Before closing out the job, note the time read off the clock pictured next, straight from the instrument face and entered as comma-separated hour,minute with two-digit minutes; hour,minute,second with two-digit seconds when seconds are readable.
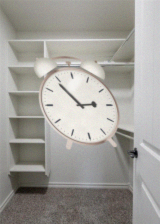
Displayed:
2,54
